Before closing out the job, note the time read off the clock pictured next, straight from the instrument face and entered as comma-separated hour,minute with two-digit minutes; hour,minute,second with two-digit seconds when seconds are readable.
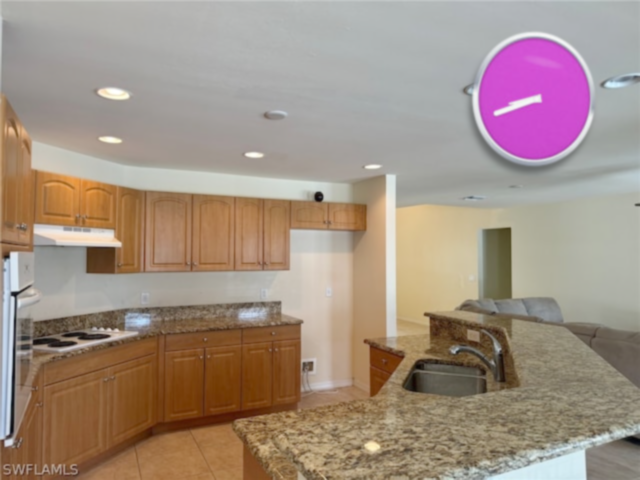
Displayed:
8,42
